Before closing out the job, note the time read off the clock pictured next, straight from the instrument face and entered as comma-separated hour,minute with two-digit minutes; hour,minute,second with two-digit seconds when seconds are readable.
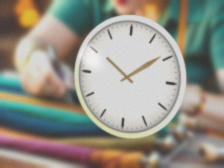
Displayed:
10,09
